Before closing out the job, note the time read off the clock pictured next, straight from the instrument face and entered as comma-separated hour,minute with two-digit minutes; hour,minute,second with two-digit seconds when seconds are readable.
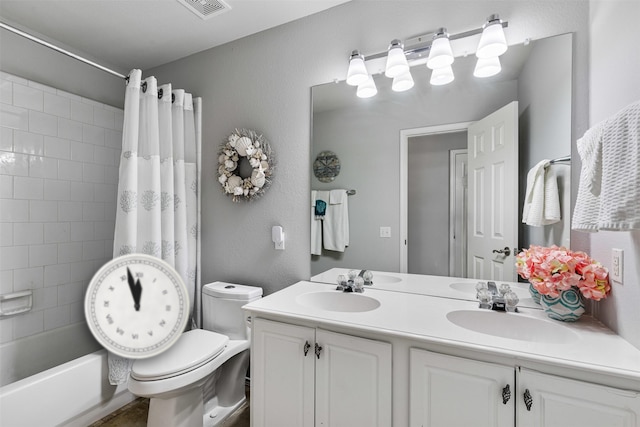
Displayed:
11,57
